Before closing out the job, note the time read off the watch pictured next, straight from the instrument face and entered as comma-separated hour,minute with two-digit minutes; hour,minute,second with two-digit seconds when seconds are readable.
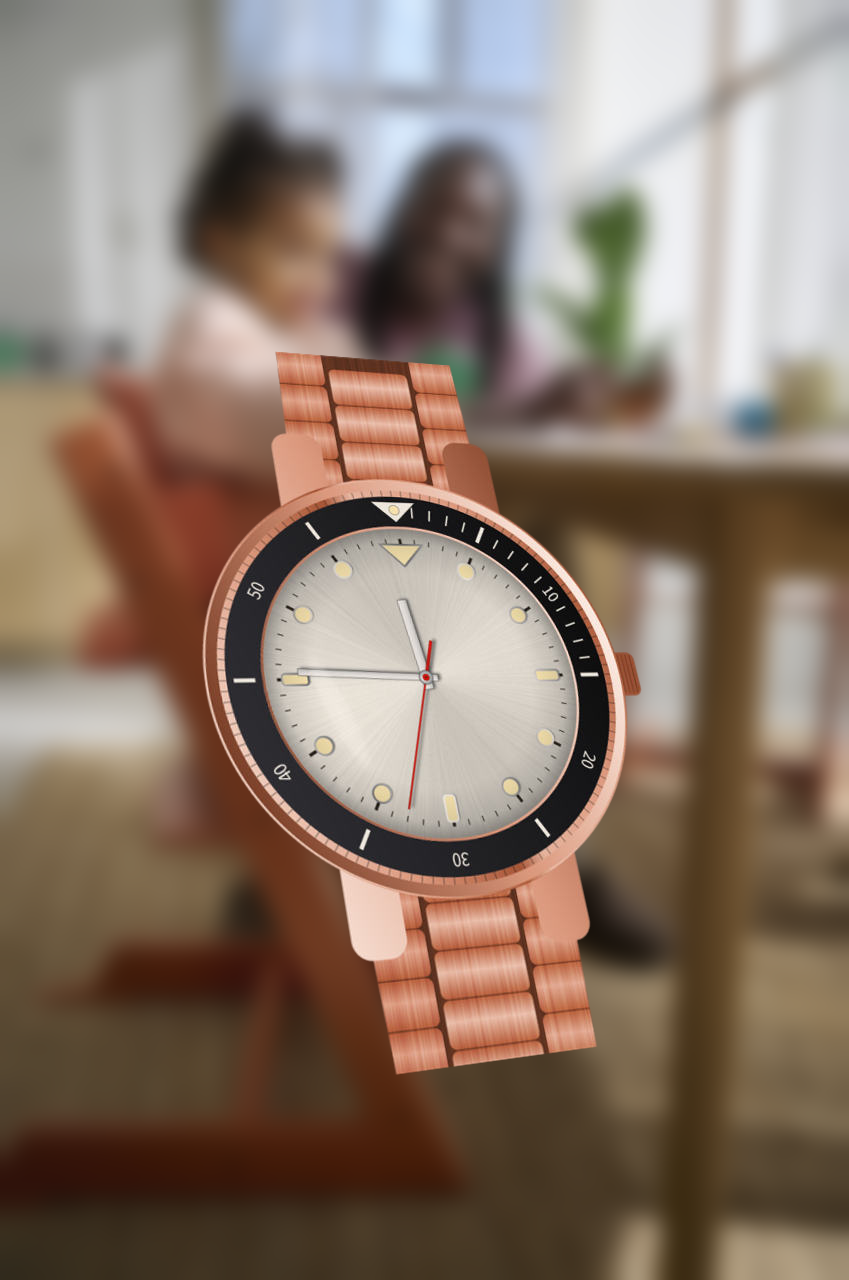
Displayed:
11,45,33
